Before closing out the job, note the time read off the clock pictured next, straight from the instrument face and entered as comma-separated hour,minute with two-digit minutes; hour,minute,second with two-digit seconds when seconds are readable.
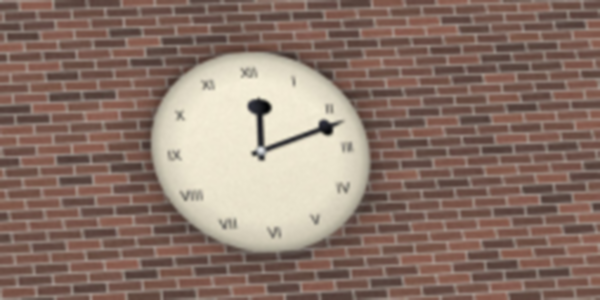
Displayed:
12,12
